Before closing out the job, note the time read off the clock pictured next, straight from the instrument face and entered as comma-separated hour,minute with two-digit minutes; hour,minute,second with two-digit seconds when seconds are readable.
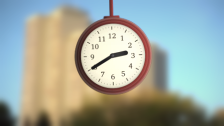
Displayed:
2,40
